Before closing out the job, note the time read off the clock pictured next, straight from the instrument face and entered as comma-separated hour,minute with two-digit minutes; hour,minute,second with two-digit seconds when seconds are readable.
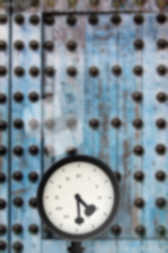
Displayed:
4,29
